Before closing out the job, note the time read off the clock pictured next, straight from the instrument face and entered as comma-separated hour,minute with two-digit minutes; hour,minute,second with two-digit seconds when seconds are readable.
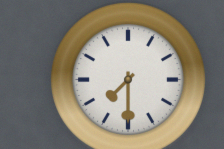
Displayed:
7,30
